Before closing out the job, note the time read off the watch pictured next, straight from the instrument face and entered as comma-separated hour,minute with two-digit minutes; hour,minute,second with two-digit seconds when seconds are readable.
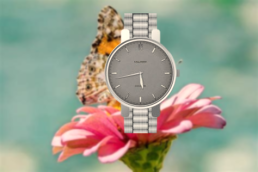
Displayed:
5,43
